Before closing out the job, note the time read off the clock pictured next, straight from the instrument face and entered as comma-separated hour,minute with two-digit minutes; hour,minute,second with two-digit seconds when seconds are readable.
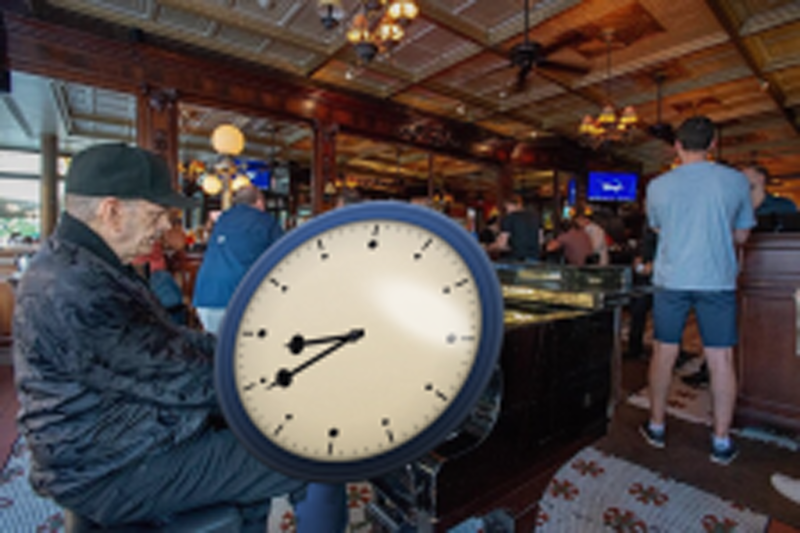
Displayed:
8,39
